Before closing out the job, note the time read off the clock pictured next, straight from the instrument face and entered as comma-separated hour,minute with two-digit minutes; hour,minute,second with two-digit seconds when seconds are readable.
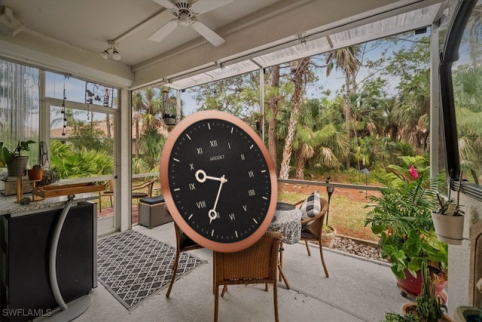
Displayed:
9,36
